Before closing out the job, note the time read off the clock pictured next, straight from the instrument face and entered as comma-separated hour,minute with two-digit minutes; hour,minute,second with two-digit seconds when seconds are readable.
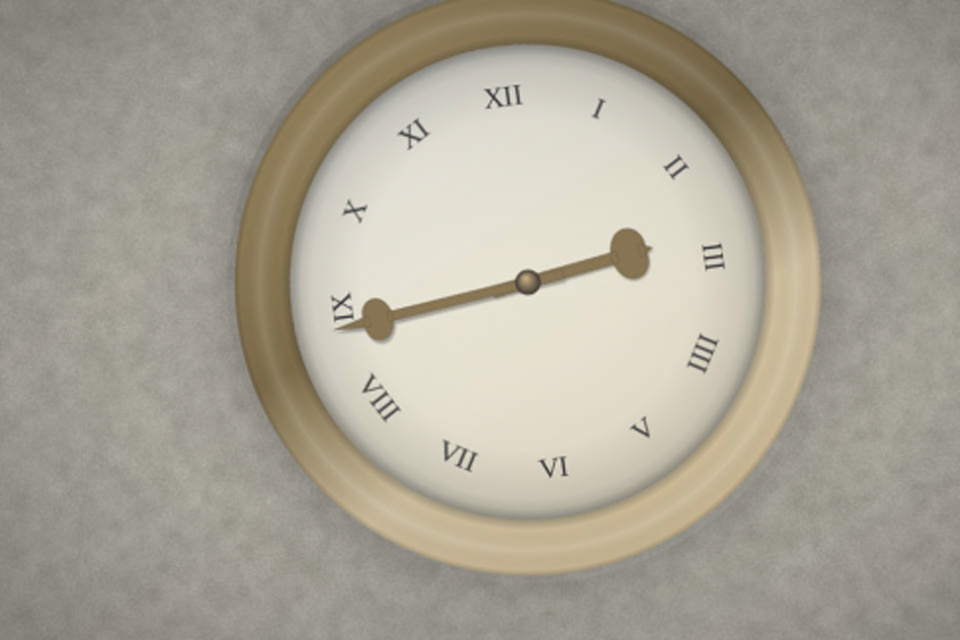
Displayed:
2,44
